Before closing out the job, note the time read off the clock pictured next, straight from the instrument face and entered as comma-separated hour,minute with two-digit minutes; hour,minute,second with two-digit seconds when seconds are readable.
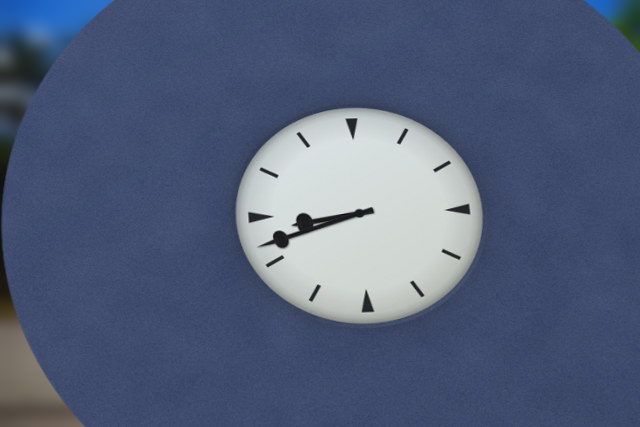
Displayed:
8,42
